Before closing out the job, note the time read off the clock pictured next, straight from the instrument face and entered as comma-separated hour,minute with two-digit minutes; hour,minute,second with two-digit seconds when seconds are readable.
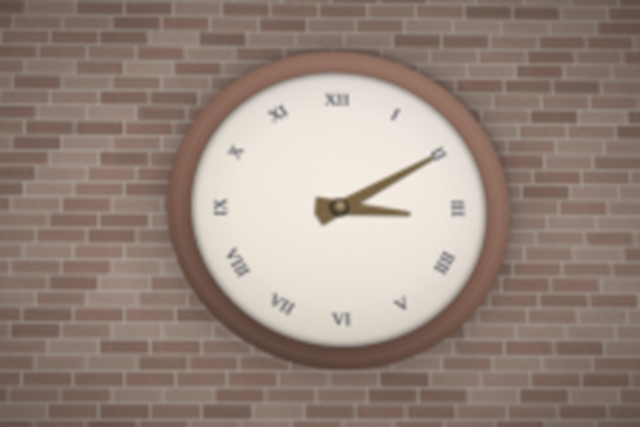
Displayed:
3,10
